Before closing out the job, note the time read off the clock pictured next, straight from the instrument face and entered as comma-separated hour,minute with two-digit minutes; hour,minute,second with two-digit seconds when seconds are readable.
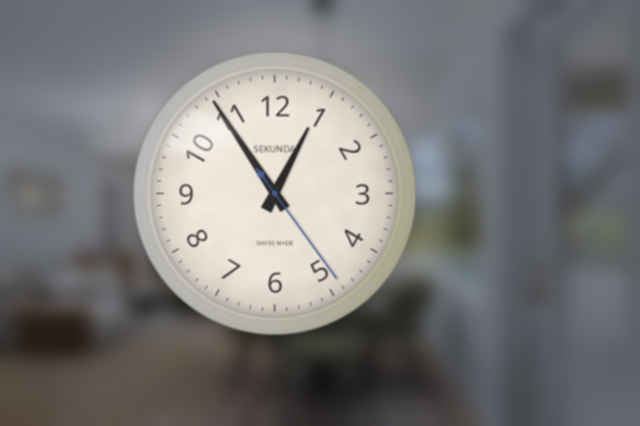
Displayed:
12,54,24
